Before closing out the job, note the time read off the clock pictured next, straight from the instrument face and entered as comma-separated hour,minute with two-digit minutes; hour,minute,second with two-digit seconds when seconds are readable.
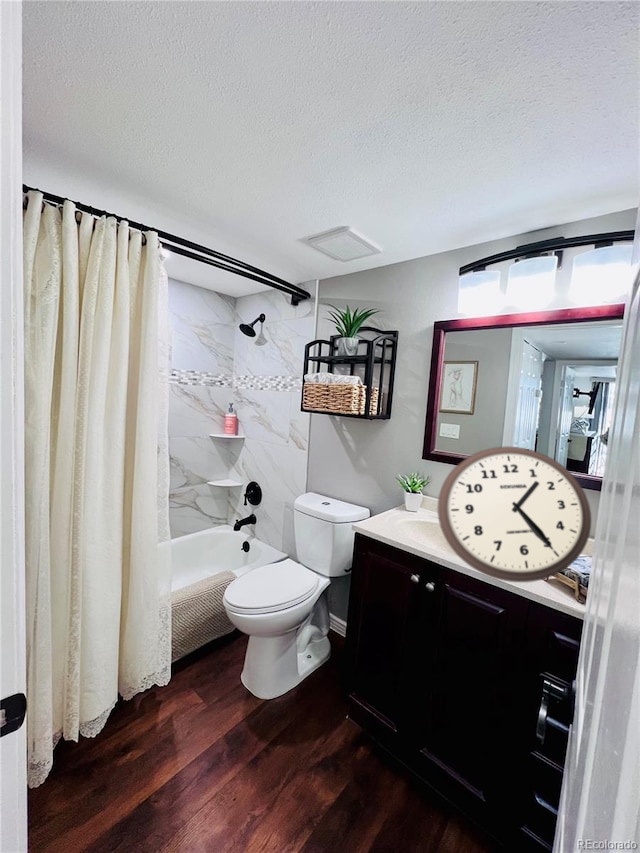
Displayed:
1,25
